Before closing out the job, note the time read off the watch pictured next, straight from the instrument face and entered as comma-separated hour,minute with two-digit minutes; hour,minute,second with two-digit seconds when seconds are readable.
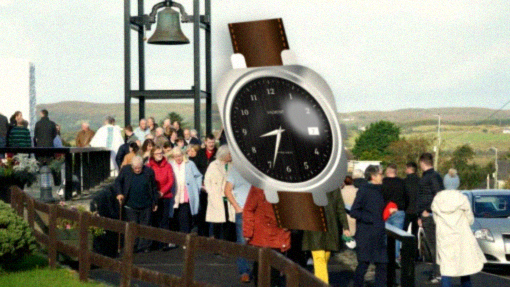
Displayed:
8,34
